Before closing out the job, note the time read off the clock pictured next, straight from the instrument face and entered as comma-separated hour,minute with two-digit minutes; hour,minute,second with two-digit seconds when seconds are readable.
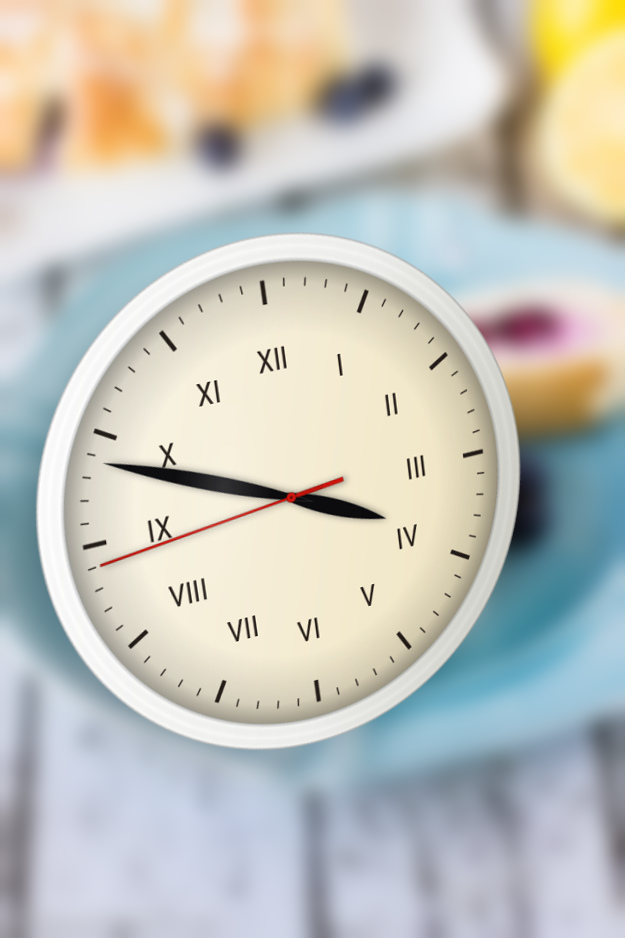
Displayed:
3,48,44
